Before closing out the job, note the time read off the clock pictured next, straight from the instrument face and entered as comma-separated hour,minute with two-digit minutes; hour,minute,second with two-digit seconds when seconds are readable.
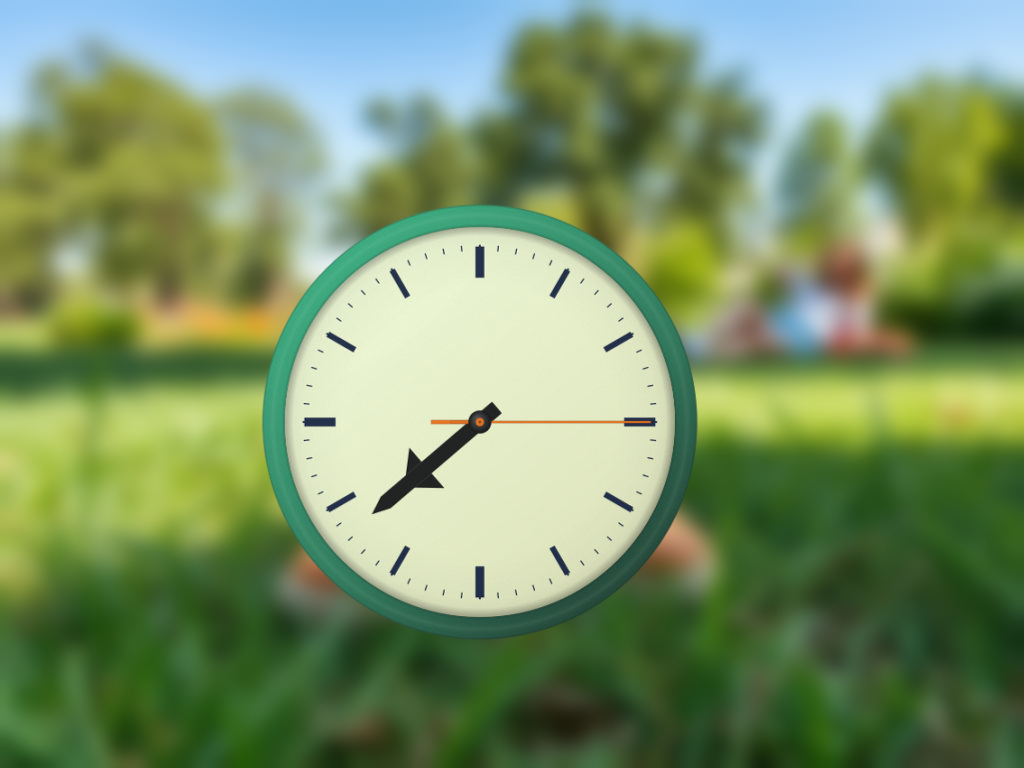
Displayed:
7,38,15
